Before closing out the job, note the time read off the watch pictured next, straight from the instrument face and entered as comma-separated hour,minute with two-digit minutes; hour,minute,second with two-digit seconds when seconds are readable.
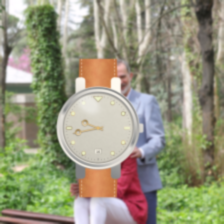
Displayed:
9,43
